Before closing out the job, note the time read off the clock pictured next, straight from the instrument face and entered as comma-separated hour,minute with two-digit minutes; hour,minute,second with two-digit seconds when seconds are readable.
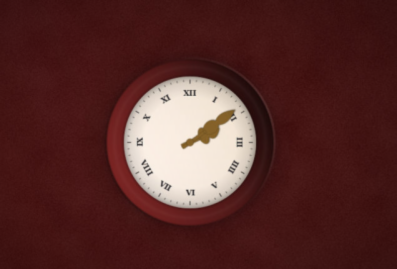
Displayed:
2,09
